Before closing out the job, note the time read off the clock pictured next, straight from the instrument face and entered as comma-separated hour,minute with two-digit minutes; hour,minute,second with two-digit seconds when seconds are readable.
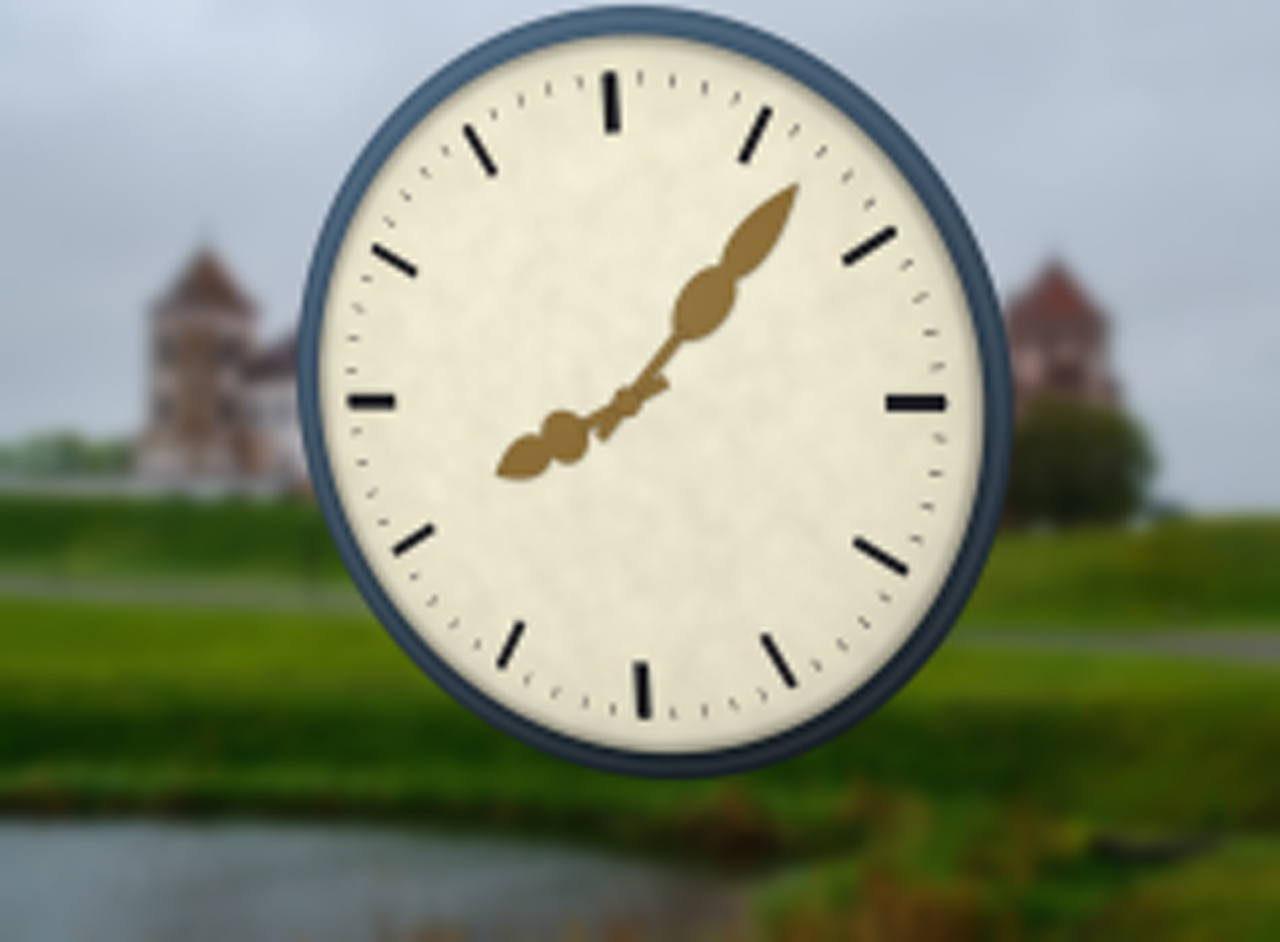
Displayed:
8,07
